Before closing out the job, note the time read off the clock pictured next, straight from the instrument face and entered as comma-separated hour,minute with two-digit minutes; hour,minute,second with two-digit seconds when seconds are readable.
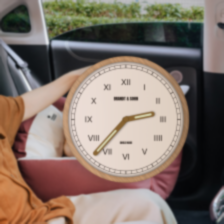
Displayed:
2,37
